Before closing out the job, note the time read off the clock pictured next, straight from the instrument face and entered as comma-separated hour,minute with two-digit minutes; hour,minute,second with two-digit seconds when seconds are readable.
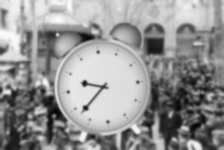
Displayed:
9,38
